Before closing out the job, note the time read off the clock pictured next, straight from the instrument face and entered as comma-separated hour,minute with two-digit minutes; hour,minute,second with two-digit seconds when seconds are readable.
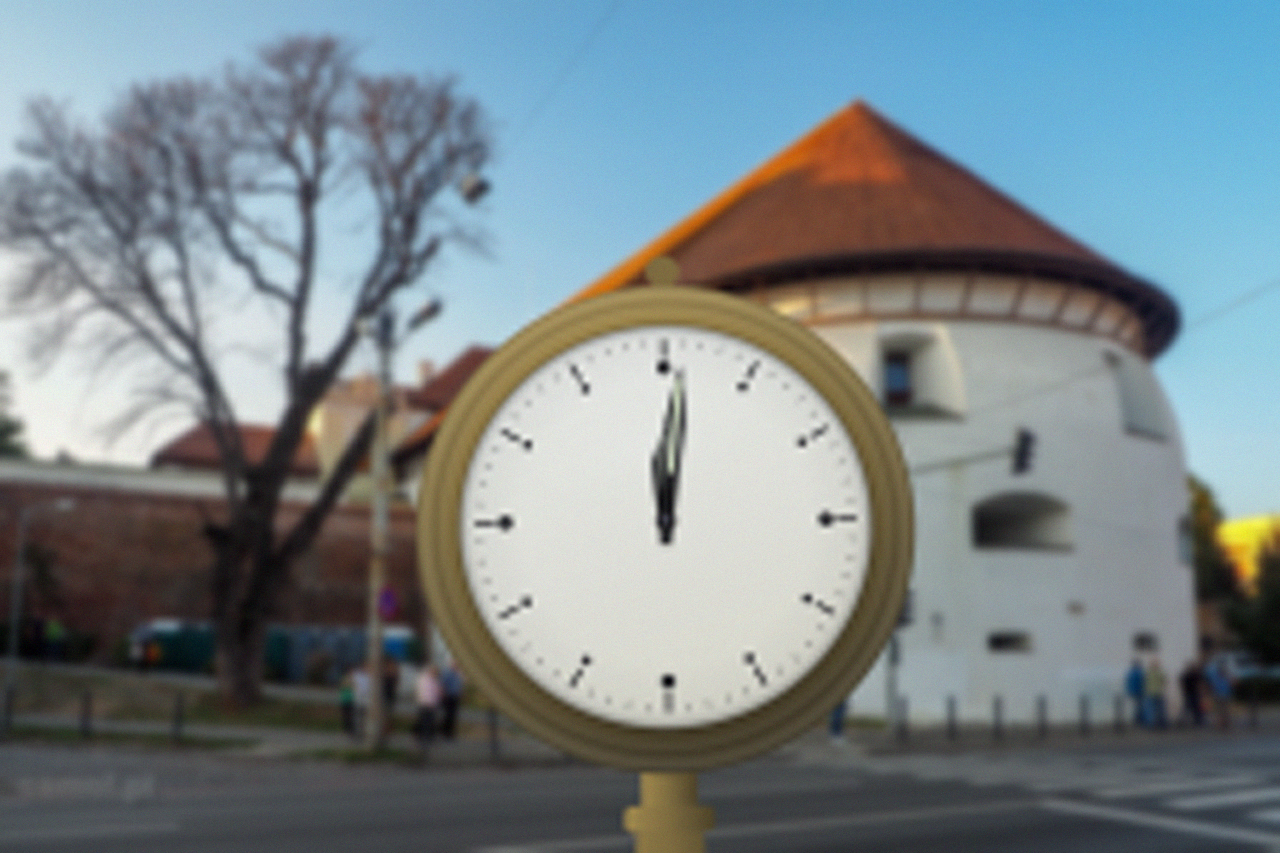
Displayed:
12,01
